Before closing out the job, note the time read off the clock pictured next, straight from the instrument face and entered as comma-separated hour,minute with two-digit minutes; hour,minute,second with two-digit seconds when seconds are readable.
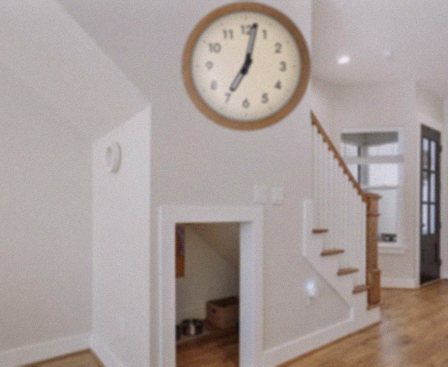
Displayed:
7,02
